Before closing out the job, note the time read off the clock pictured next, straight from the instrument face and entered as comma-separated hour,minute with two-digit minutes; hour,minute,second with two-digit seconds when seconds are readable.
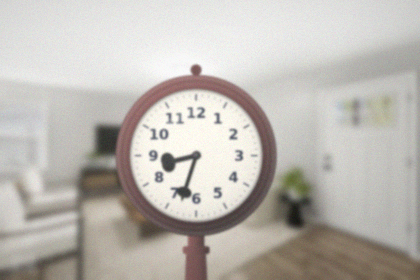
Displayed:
8,33
